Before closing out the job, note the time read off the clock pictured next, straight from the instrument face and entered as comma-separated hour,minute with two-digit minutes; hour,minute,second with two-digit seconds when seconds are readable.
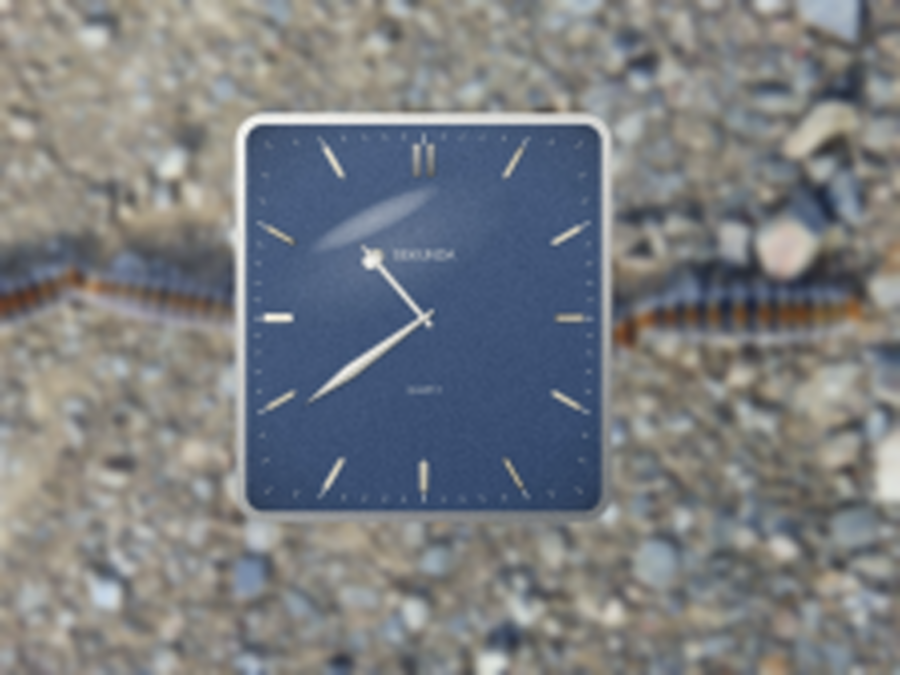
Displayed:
10,39
